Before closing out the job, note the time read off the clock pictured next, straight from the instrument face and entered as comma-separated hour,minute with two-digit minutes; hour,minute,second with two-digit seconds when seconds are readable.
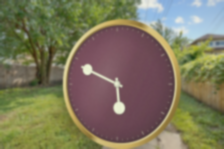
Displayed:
5,49
